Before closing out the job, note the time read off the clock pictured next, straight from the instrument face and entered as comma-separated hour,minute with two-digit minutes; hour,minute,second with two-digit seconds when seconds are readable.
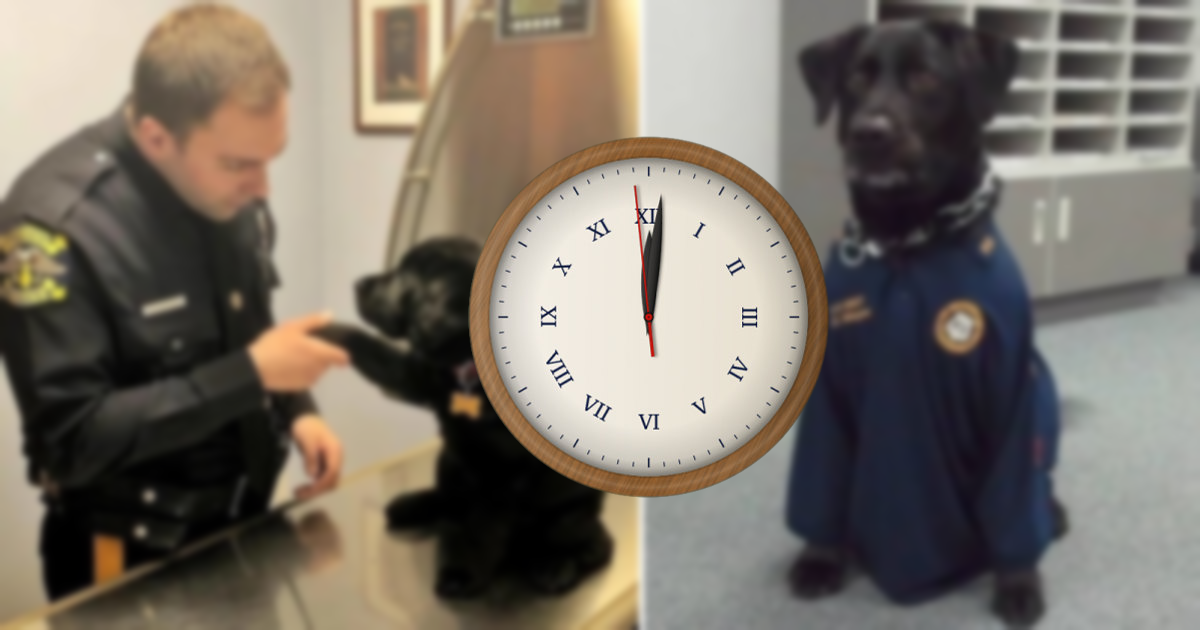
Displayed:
12,00,59
